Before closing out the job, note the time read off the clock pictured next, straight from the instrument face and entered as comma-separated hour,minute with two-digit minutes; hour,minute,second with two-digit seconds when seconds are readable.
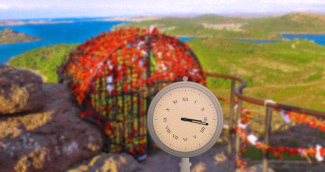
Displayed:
3,17
